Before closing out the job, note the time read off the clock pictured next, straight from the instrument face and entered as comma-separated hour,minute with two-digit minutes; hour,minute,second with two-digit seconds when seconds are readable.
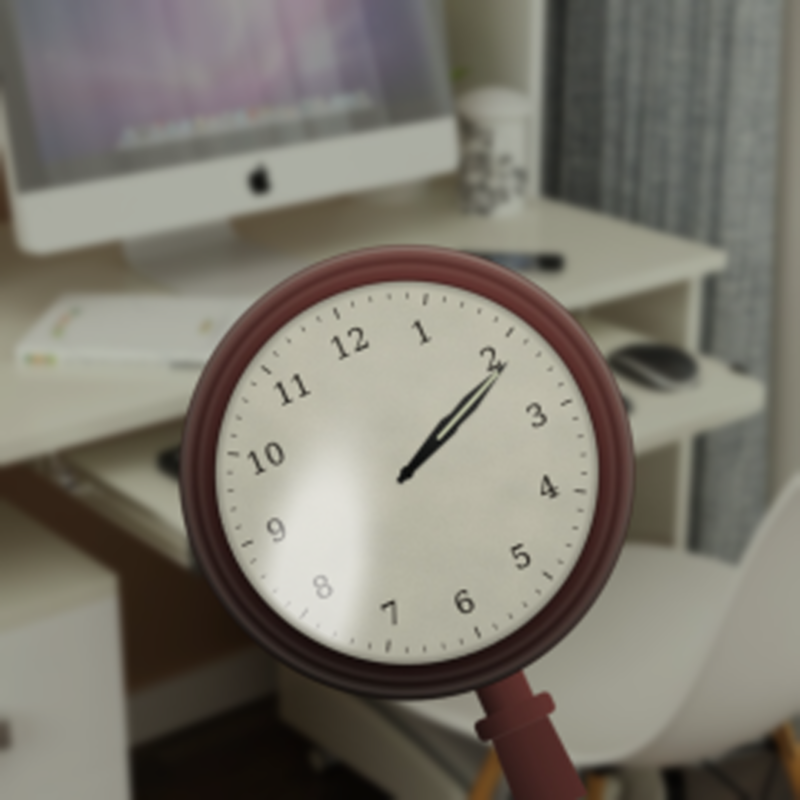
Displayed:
2,11
